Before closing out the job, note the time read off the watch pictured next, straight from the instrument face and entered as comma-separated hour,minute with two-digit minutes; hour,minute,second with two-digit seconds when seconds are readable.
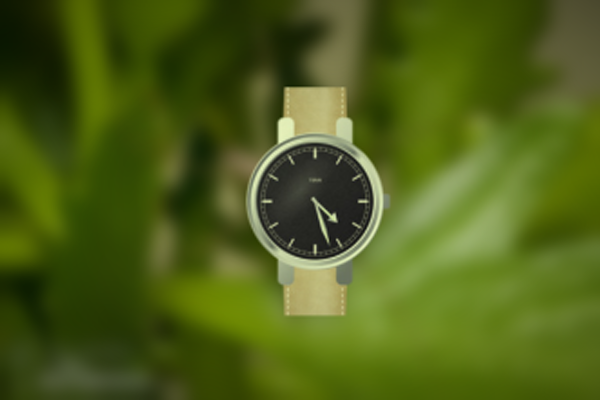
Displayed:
4,27
